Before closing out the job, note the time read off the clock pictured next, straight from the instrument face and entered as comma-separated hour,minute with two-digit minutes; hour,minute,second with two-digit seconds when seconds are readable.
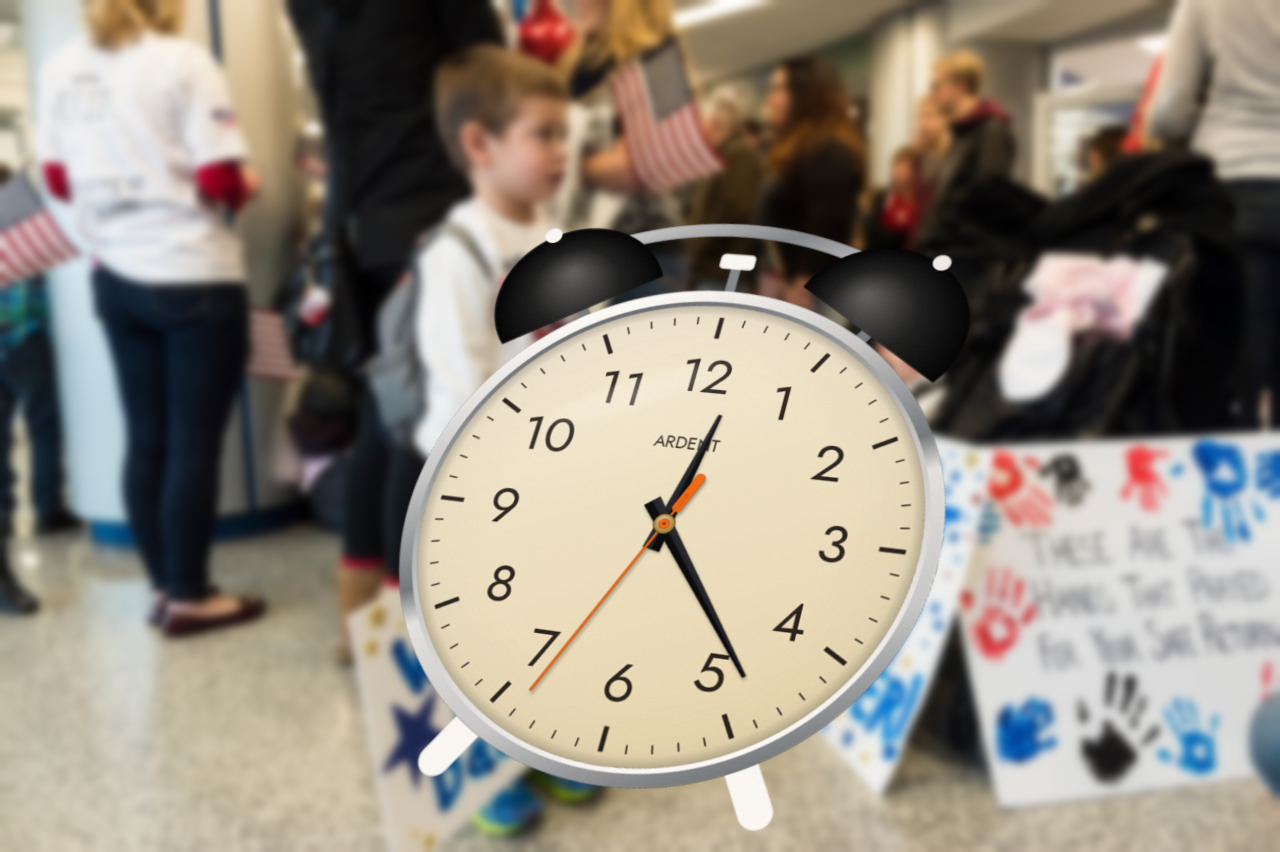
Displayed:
12,23,34
